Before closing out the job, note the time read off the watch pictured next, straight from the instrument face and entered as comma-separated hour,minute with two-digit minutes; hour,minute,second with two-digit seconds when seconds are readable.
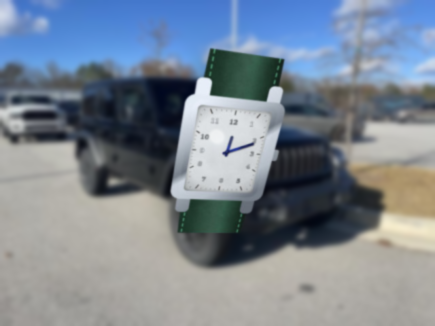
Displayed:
12,11
